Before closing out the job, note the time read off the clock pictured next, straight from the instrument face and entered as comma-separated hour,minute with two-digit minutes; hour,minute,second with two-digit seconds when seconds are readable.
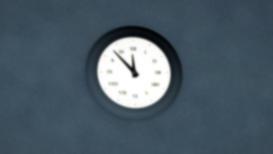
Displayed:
11,53
